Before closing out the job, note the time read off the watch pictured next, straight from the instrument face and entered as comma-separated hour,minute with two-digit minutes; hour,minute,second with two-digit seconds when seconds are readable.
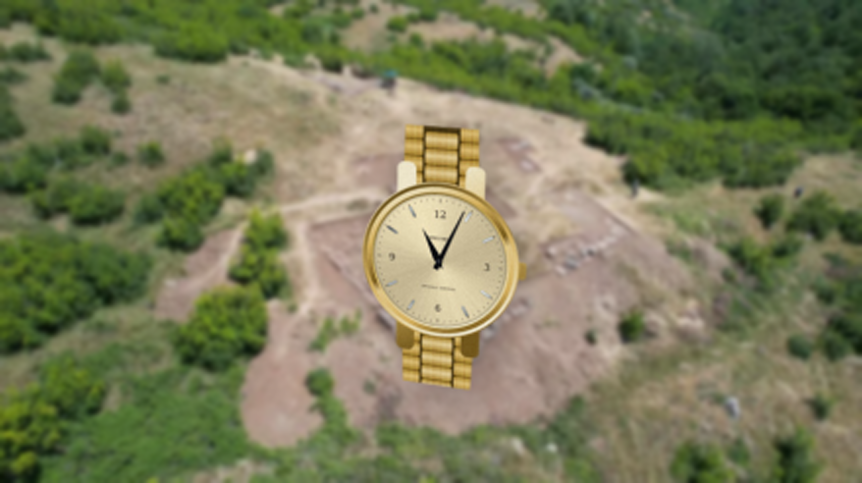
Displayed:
11,04
